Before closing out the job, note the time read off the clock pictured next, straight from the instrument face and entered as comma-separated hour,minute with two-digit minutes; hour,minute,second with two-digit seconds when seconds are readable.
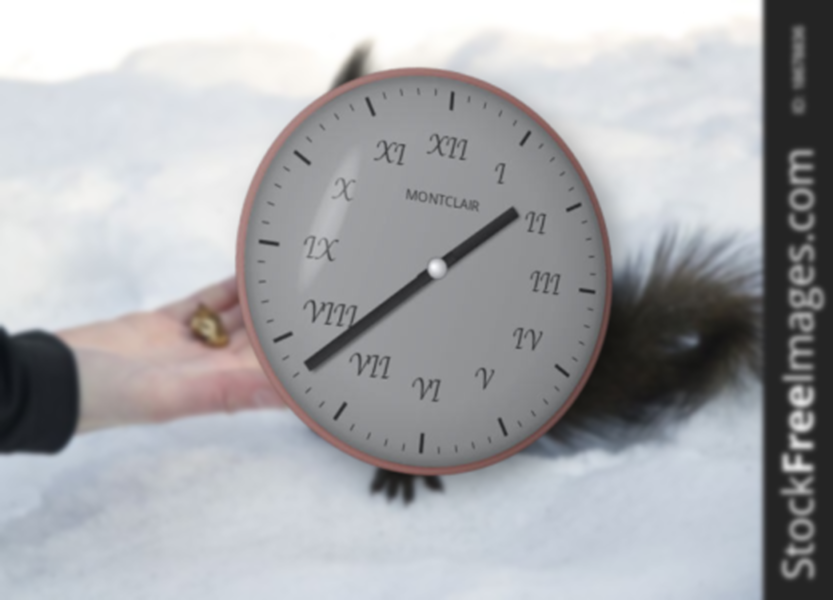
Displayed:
1,38
